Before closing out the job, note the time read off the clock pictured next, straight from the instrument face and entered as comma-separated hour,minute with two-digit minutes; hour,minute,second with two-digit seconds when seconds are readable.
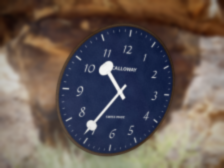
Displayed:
10,36
